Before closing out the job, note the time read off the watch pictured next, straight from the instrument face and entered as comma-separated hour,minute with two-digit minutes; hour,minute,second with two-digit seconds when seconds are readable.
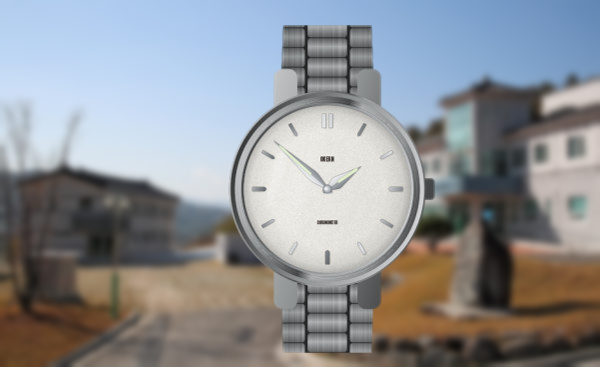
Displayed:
1,52
